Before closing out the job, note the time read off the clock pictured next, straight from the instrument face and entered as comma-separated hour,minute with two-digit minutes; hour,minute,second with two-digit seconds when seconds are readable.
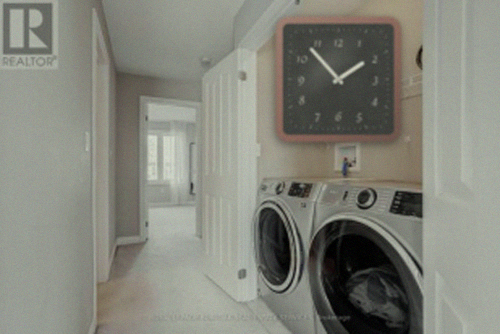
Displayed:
1,53
